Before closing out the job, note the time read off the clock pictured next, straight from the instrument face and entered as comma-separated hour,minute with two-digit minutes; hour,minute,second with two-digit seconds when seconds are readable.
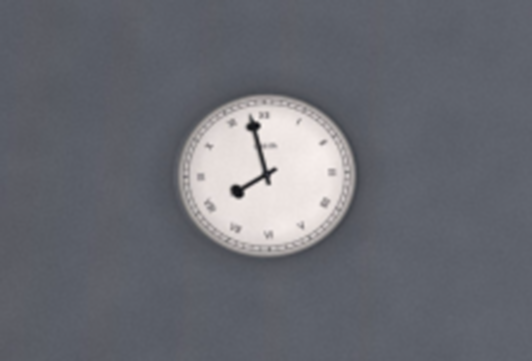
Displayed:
7,58
